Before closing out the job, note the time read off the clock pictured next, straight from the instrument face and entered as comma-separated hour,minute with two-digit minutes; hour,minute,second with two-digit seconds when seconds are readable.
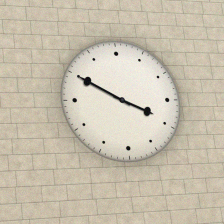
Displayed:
3,50
